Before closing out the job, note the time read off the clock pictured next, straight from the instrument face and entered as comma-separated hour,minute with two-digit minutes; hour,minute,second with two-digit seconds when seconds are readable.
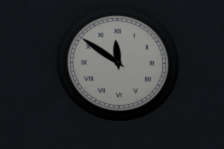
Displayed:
11,51
